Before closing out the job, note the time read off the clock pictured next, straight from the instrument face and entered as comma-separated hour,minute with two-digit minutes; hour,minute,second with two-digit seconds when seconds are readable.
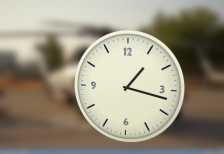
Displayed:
1,17
